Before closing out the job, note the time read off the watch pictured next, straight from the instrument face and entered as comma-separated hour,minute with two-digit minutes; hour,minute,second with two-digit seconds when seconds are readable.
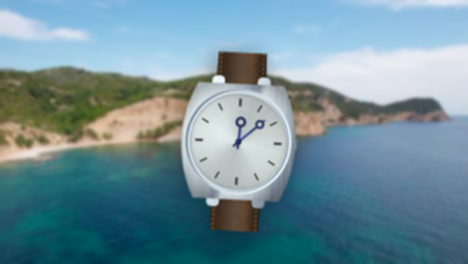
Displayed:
12,08
